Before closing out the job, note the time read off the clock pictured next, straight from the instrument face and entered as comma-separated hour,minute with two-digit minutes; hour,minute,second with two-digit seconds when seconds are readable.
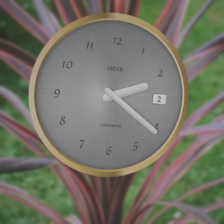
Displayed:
2,21
